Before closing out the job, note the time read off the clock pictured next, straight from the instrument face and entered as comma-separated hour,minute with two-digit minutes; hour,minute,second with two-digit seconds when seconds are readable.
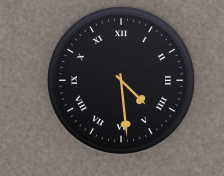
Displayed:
4,29
